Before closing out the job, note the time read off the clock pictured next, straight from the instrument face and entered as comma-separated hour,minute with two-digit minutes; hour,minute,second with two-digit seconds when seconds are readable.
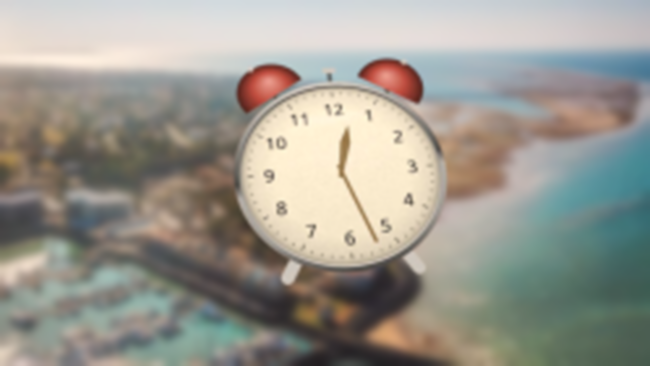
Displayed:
12,27
